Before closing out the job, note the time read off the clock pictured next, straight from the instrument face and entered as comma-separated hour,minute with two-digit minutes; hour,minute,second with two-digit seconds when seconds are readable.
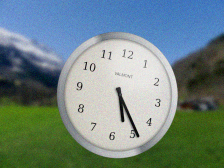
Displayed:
5,24
